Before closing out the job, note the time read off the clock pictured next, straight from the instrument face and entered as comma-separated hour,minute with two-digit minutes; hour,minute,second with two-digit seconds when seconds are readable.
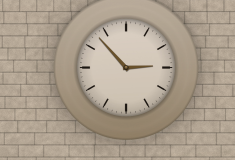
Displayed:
2,53
